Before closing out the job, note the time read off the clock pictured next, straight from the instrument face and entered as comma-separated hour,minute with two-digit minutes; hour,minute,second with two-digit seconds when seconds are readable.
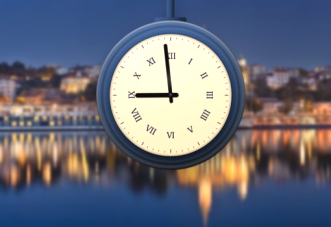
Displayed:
8,59
